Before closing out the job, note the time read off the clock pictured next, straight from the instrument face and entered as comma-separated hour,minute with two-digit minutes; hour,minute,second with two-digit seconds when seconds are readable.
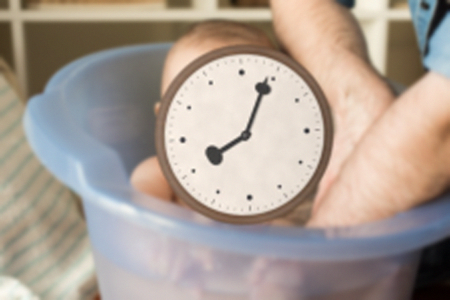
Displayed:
8,04
